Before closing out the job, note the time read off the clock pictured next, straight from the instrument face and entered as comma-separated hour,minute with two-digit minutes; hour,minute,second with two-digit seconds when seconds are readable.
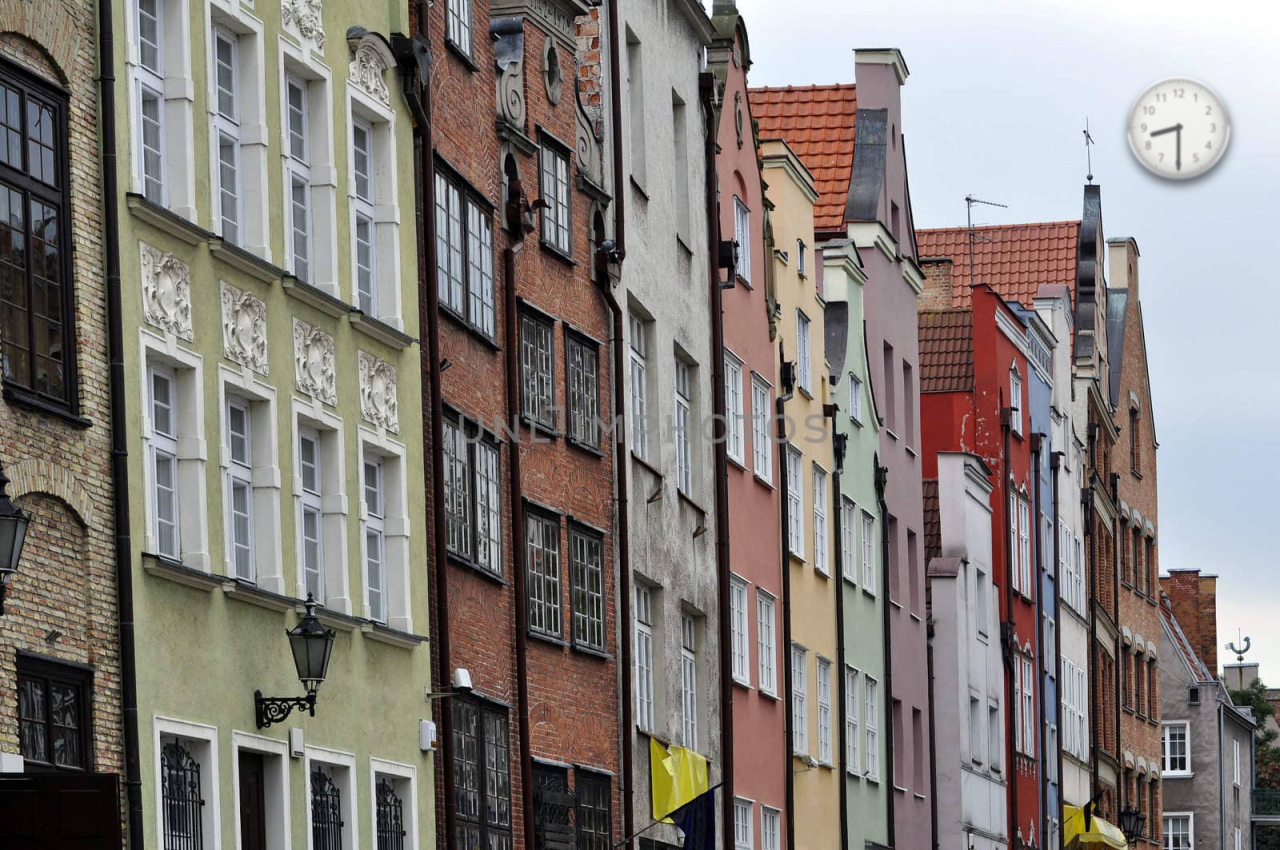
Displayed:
8,30
